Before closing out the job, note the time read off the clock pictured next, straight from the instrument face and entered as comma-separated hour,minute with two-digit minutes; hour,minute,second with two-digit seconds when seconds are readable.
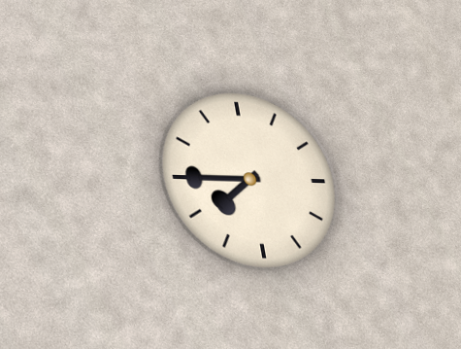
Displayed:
7,45
